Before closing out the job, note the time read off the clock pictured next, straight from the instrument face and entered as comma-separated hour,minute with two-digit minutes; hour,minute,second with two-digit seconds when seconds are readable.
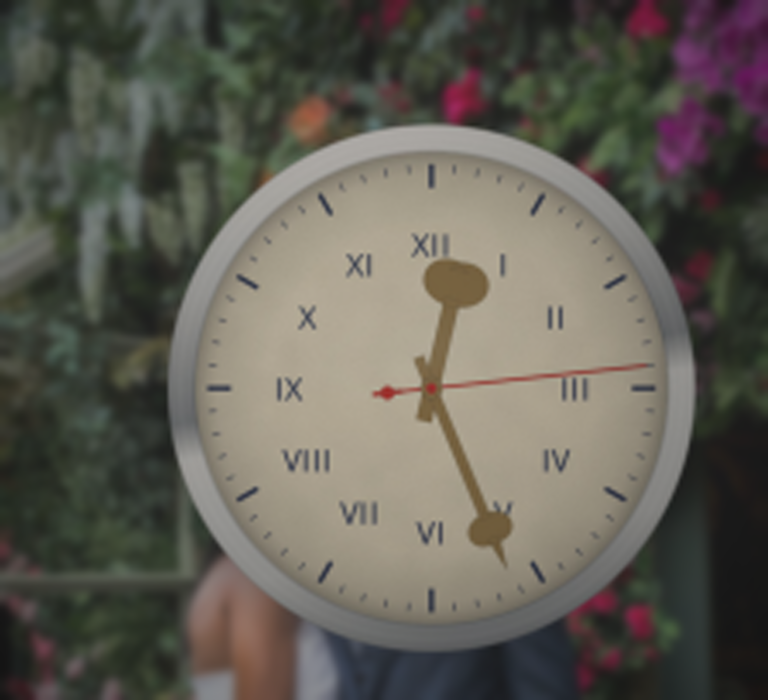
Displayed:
12,26,14
